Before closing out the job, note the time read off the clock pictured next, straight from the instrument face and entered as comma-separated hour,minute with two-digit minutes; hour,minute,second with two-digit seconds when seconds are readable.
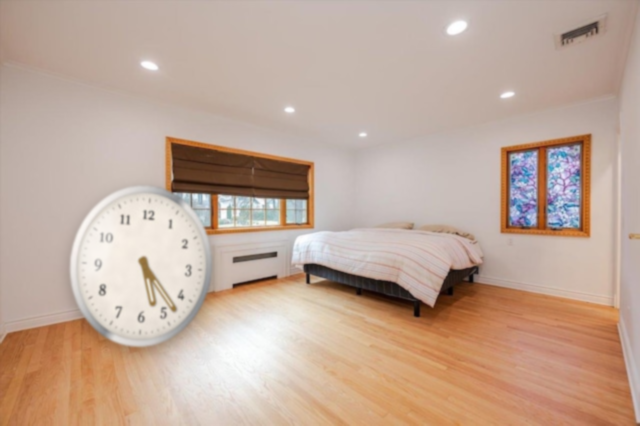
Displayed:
5,23
